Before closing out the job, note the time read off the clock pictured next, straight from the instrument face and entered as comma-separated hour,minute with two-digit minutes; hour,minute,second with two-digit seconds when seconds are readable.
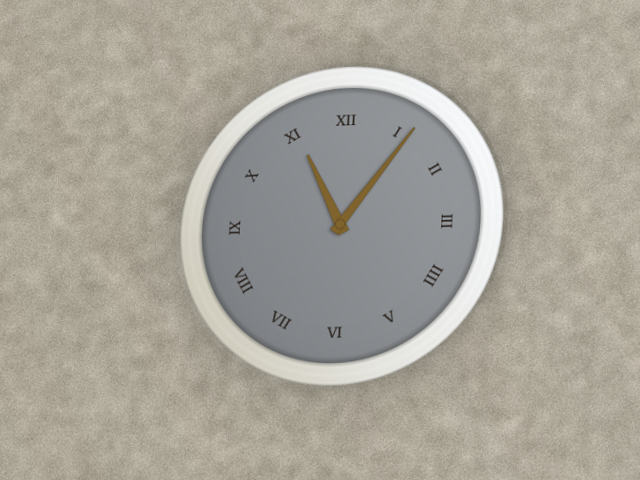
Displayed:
11,06
